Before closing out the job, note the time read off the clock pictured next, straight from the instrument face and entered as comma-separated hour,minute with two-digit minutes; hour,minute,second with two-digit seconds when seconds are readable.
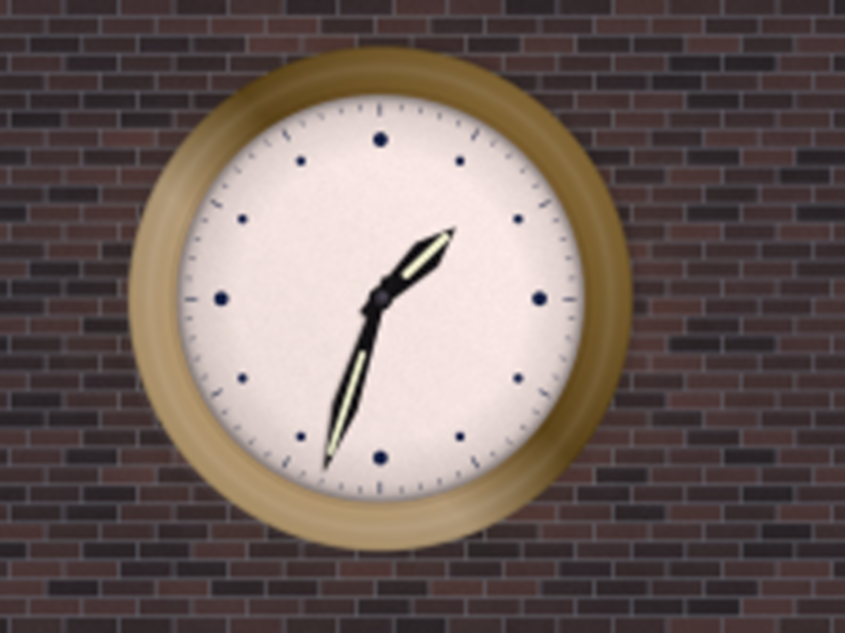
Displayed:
1,33
